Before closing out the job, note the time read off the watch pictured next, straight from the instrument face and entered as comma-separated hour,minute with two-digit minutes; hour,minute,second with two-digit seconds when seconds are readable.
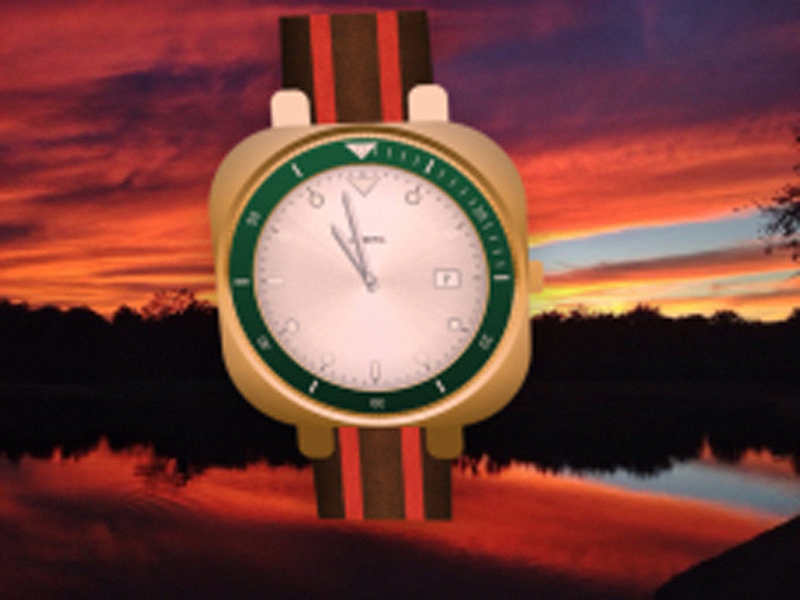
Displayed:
10,58
